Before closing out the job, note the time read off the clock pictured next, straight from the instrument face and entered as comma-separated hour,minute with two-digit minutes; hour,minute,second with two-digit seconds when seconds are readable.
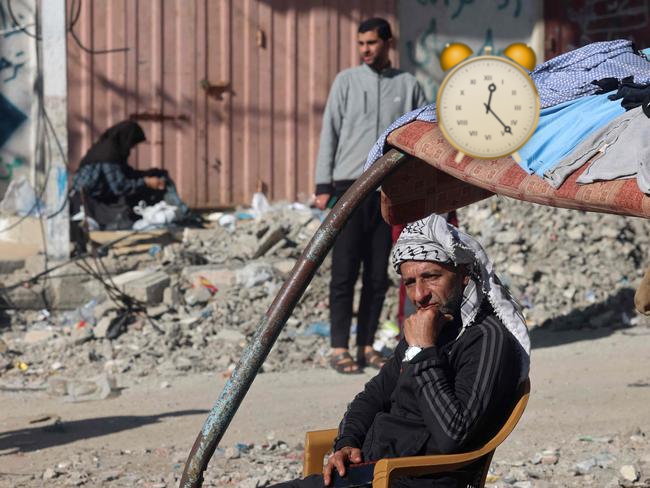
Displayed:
12,23
